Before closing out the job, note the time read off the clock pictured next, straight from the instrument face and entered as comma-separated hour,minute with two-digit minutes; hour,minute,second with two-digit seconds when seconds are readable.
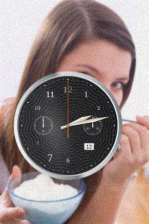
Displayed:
2,13
